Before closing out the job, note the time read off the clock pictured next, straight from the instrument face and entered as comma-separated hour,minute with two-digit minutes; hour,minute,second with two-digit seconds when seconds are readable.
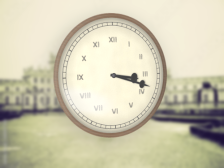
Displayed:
3,18
